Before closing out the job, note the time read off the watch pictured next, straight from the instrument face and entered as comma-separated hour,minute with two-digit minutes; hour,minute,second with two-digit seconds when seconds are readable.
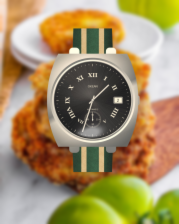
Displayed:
1,33
